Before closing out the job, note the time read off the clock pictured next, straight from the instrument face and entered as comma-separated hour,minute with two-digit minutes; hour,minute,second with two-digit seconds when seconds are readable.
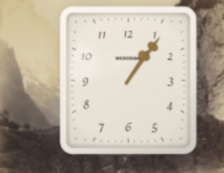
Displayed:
1,06
